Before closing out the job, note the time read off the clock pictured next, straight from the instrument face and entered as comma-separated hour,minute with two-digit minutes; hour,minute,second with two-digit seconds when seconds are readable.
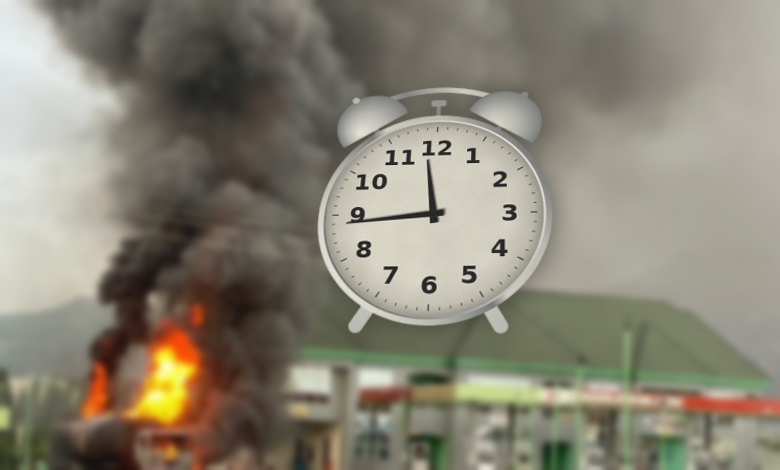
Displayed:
11,44
